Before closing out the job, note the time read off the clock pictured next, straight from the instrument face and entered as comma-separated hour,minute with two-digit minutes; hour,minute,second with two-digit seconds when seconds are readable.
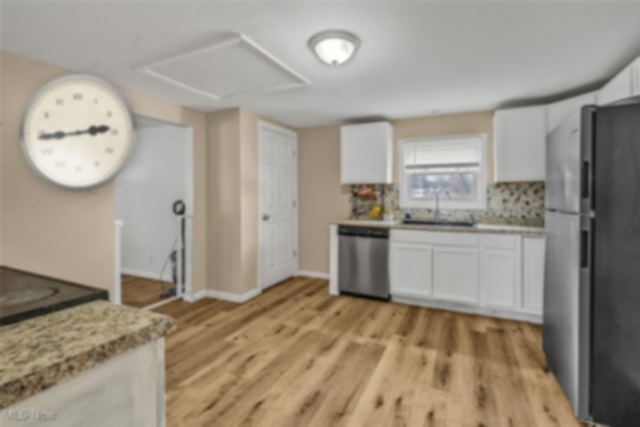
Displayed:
2,44
